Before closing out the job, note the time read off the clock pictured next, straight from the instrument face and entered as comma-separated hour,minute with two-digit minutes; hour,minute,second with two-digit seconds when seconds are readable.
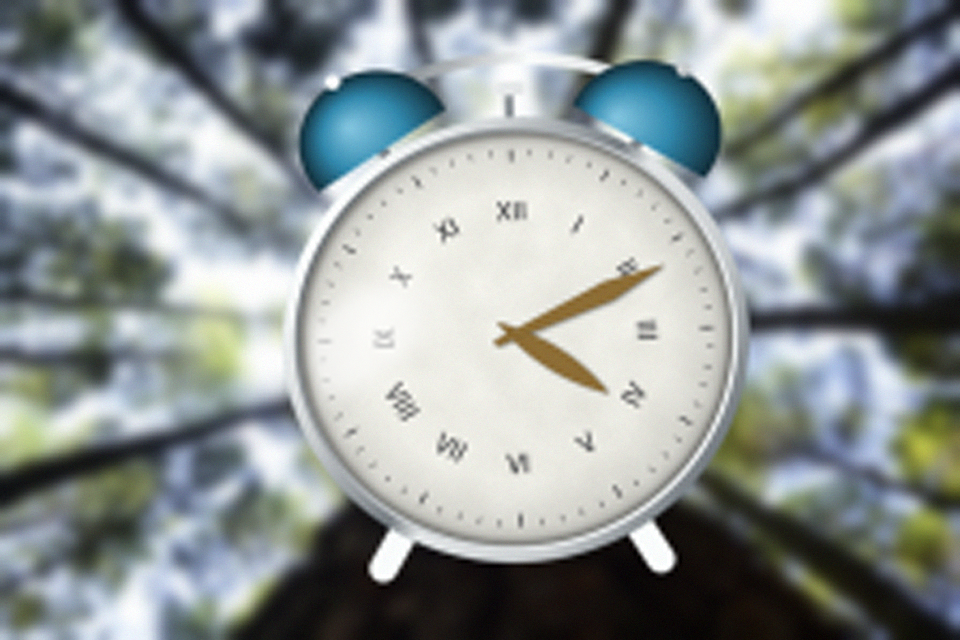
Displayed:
4,11
